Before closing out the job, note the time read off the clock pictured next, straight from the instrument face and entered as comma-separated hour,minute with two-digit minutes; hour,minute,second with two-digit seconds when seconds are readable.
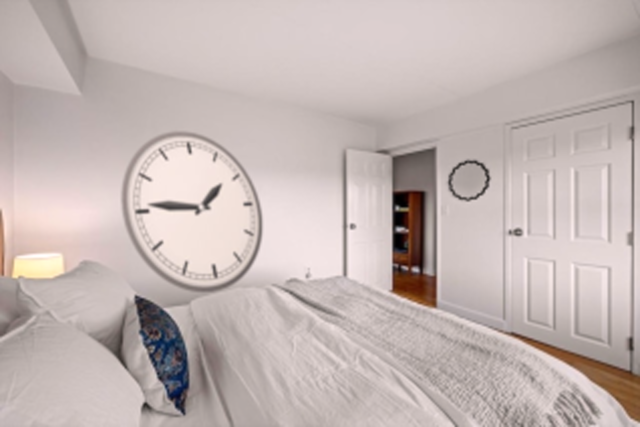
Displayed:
1,46
